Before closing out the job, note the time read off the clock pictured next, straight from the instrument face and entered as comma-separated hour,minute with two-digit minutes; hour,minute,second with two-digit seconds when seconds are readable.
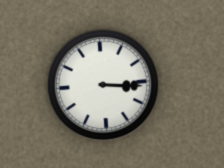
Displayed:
3,16
